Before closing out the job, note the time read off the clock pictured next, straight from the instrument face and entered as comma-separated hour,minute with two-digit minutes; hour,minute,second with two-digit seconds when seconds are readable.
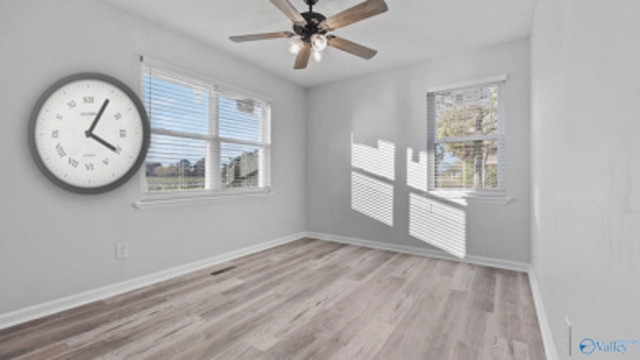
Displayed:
4,05
